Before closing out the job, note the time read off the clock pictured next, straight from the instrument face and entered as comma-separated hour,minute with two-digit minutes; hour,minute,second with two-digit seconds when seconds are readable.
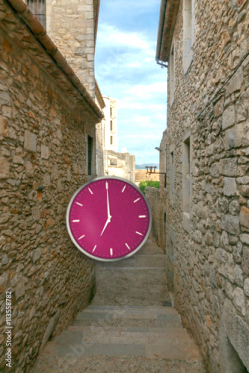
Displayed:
7,00
